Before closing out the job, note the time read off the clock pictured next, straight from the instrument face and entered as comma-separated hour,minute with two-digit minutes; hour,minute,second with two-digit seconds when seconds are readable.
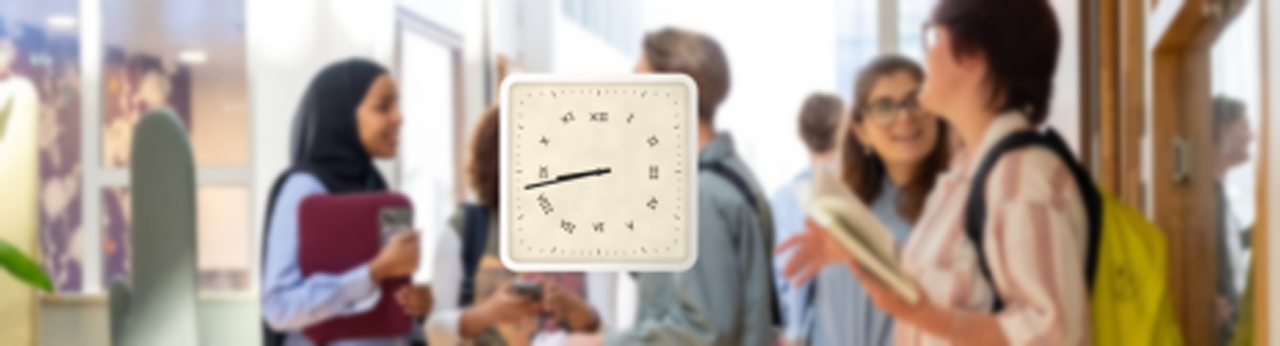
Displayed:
8,43
